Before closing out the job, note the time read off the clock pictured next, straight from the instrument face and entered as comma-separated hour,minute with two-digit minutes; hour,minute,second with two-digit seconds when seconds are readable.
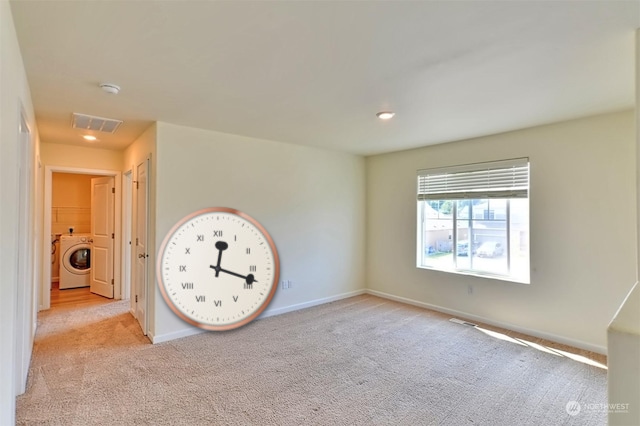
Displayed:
12,18
